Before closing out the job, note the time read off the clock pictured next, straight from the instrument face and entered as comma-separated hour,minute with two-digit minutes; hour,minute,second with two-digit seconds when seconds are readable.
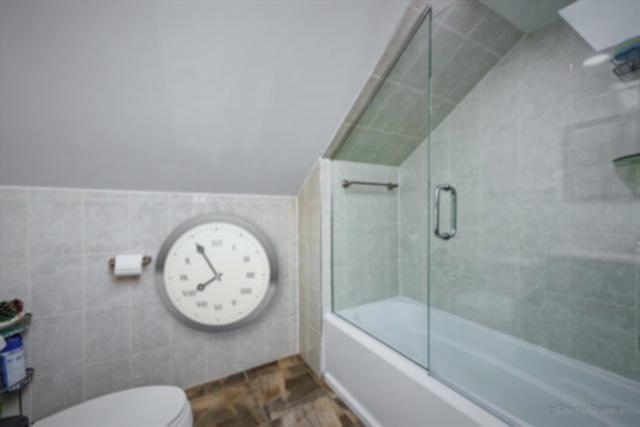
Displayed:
7,55
